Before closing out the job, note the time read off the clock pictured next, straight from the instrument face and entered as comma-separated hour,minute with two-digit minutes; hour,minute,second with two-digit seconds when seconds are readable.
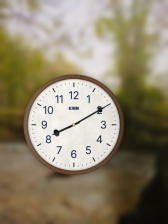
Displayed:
8,10
